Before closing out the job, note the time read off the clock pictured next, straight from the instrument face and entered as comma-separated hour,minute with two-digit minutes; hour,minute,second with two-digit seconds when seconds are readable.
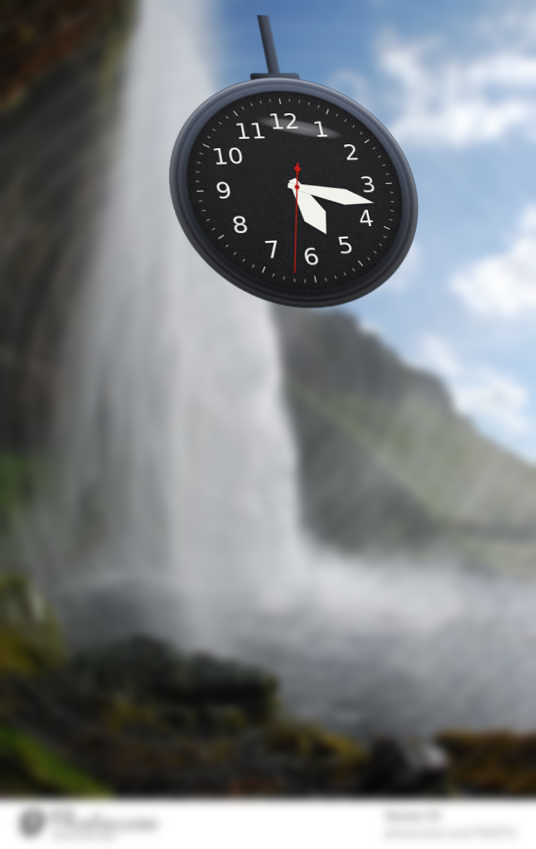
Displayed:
5,17,32
